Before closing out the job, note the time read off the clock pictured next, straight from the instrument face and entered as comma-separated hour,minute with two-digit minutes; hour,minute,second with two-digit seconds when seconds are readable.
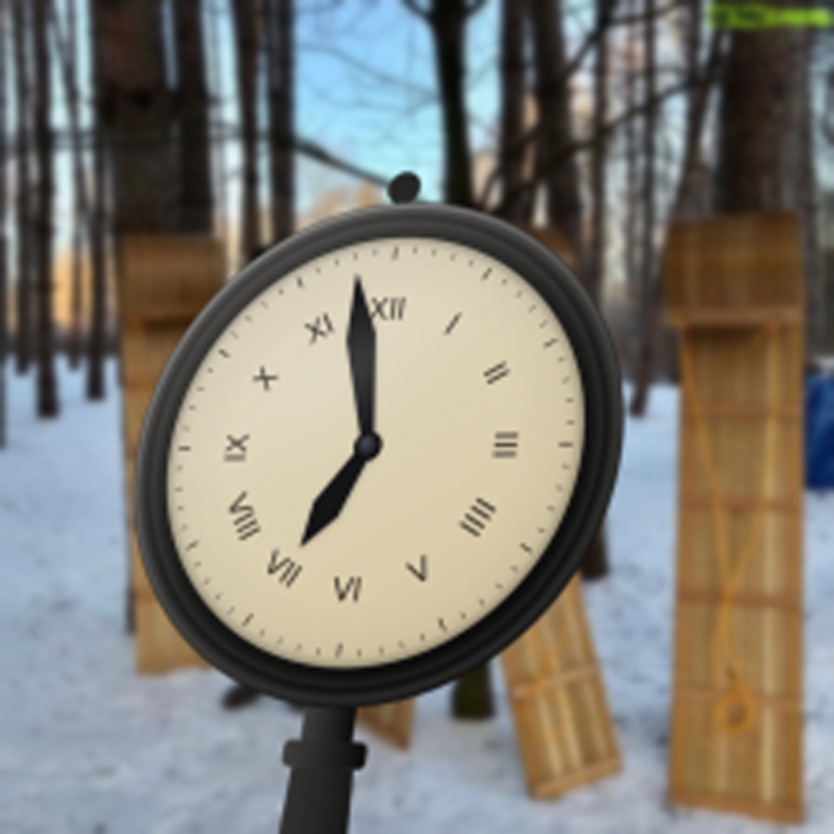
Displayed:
6,58
